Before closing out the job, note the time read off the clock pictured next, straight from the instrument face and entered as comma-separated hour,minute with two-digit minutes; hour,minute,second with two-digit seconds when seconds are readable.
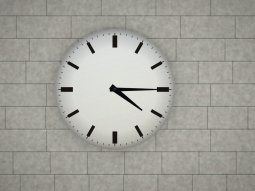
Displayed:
4,15
